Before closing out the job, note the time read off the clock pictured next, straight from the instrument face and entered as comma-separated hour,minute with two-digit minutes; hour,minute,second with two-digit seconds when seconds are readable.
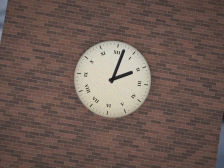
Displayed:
2,02
